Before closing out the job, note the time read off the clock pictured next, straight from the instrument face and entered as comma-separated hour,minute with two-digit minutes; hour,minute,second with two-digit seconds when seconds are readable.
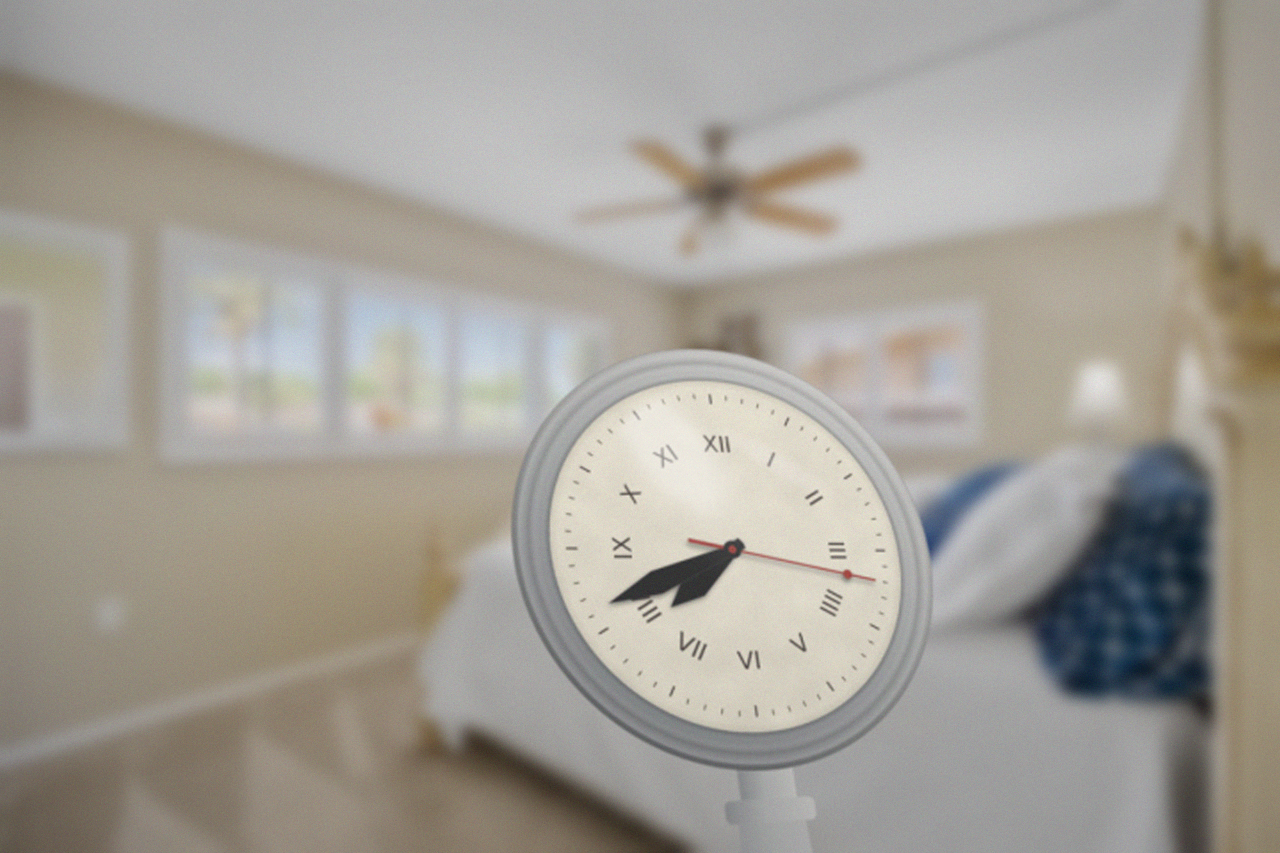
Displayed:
7,41,17
